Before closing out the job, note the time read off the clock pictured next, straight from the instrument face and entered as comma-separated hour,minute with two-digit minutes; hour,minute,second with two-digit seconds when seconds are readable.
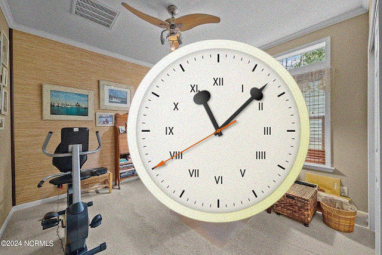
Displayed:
11,07,40
